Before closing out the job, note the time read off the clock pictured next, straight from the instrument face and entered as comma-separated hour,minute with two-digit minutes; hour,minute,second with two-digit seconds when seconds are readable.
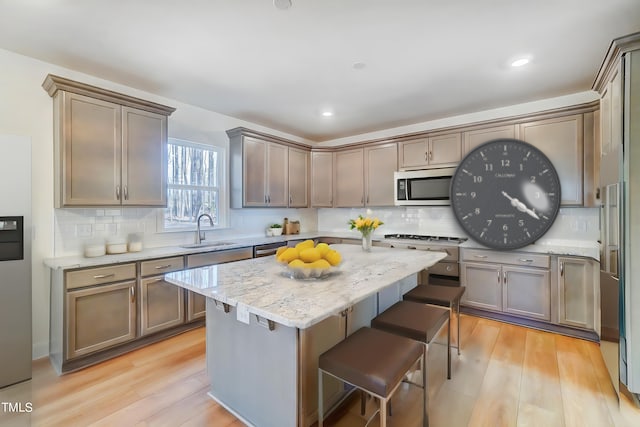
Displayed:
4,21
